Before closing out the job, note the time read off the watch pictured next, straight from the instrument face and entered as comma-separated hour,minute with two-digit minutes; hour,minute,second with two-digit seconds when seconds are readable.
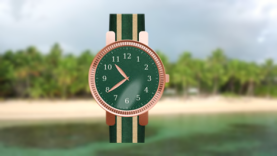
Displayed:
10,39
